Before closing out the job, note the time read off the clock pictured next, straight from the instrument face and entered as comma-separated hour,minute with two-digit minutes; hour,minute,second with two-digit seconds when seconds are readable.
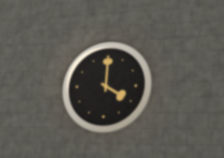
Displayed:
4,00
